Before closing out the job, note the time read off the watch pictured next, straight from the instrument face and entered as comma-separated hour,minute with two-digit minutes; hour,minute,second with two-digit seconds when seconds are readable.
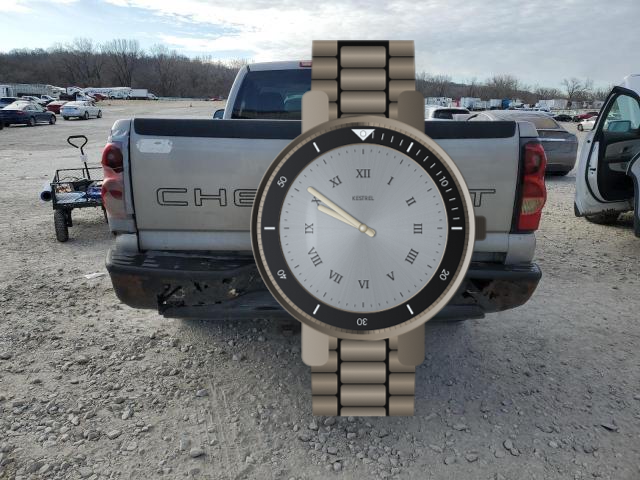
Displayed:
9,51
